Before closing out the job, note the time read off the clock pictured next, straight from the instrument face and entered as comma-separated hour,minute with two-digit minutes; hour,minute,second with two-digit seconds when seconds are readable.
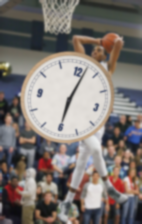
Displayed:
6,02
